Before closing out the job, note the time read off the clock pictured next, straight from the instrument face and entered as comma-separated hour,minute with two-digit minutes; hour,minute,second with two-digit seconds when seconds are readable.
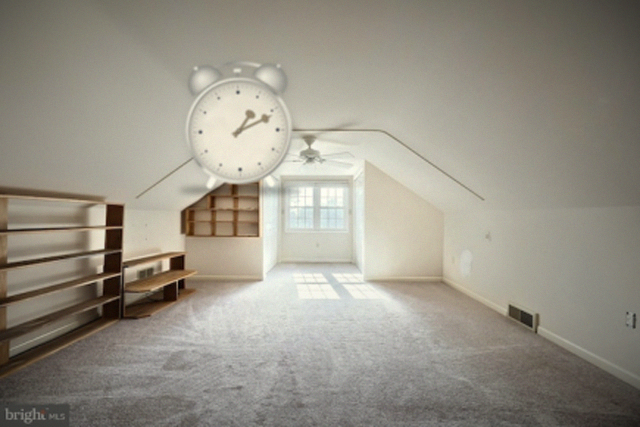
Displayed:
1,11
